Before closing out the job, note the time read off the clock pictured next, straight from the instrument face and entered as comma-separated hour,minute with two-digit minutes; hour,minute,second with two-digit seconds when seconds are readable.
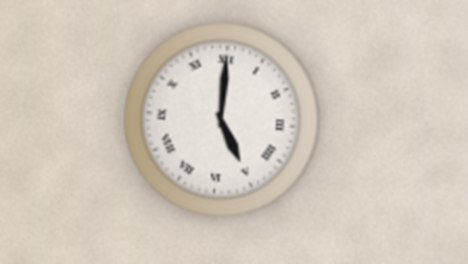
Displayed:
5,00
